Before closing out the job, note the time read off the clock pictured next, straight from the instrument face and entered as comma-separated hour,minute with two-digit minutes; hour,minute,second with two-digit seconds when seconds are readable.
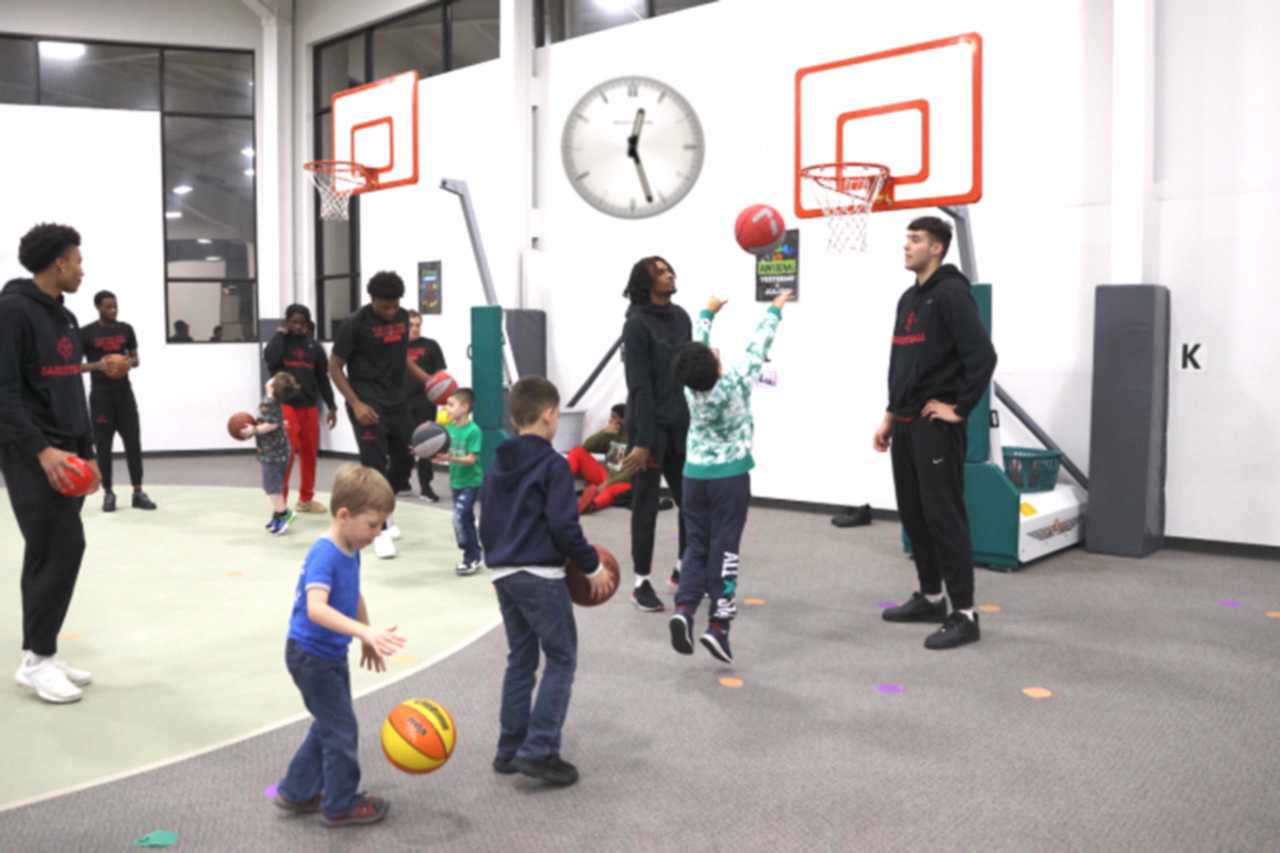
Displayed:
12,27
